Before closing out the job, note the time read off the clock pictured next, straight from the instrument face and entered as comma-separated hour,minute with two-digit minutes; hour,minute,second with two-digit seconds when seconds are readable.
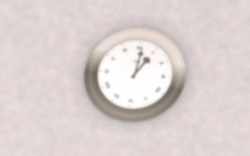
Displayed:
1,01
